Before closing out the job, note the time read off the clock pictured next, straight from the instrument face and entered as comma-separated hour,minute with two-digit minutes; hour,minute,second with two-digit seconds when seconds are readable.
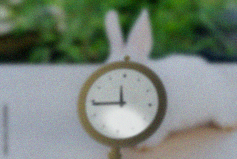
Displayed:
11,44
